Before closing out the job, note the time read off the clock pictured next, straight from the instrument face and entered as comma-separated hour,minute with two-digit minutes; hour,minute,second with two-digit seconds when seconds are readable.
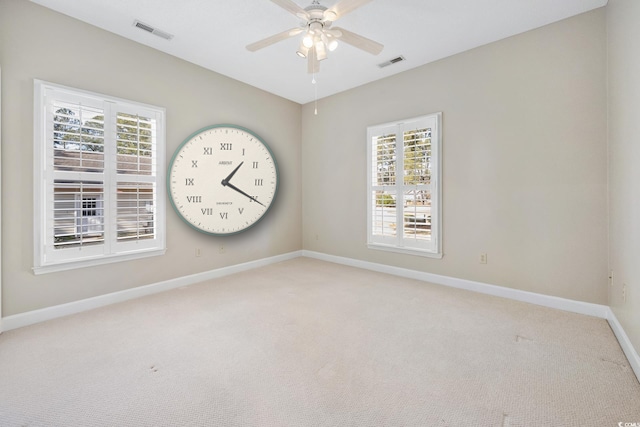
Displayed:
1,20
